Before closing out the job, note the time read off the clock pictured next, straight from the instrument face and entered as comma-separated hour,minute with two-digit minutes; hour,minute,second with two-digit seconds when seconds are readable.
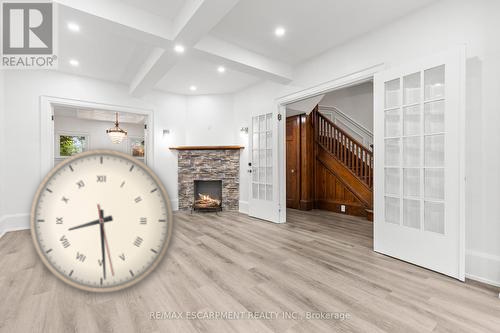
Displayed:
8,29,28
